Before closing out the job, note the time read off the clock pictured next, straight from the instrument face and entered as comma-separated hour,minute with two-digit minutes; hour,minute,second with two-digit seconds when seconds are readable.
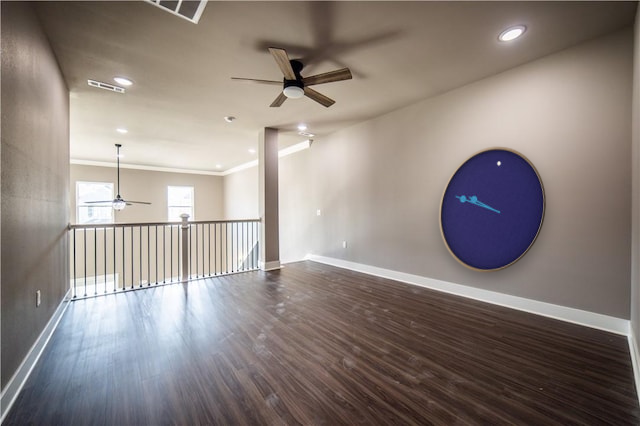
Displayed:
9,48
